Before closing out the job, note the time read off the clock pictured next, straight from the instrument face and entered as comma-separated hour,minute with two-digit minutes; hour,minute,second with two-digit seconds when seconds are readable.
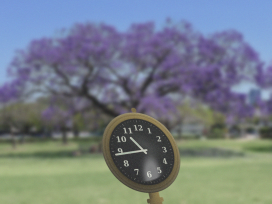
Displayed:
10,44
